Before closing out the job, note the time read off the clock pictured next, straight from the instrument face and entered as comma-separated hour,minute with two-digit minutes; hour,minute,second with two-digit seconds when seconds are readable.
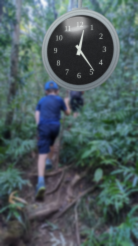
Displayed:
12,24
